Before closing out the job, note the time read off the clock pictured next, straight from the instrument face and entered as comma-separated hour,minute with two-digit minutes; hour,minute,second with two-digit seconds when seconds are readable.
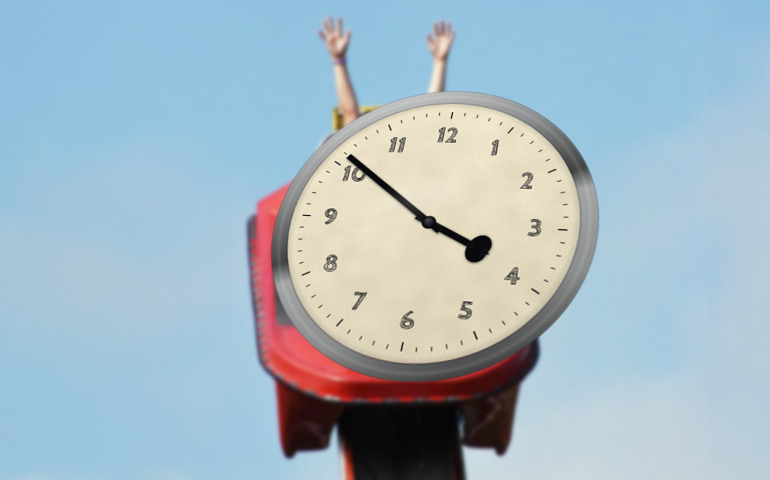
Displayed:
3,51
